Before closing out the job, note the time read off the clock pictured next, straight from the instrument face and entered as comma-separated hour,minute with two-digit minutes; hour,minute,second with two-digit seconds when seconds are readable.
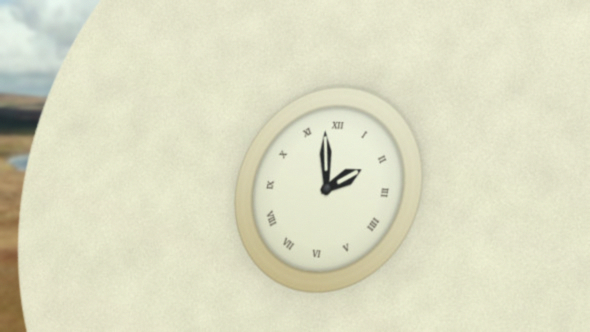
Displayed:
1,58
